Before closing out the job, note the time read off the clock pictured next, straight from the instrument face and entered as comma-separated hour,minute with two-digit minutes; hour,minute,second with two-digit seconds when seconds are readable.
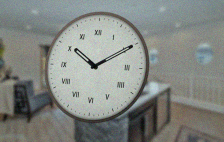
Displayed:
10,10
